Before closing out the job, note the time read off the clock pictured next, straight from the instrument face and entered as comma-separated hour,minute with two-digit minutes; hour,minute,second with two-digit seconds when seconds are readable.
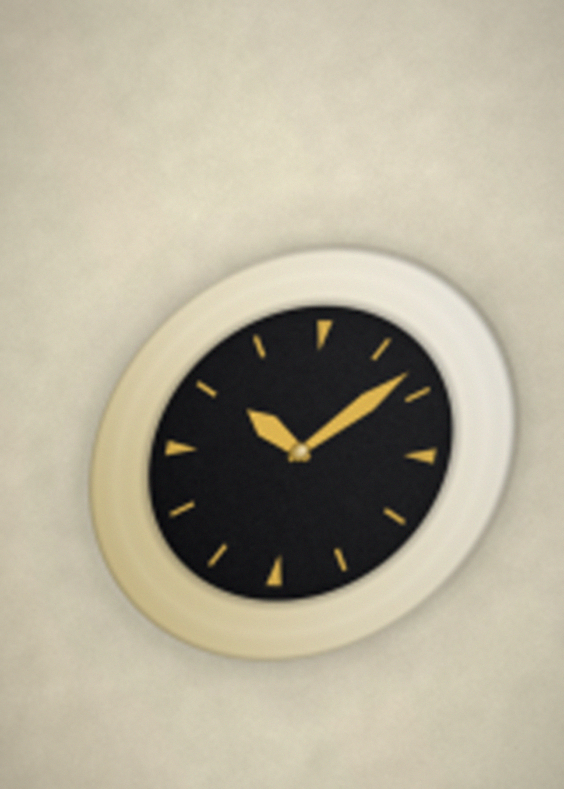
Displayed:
10,08
